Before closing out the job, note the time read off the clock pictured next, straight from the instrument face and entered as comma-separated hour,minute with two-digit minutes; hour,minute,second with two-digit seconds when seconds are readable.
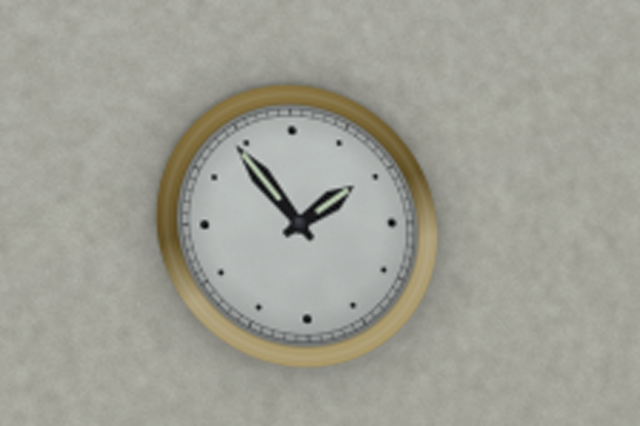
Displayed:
1,54
